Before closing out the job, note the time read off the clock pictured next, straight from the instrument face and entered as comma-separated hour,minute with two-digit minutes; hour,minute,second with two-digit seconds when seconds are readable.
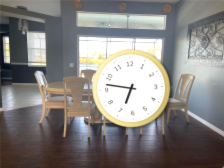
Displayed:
6,47
